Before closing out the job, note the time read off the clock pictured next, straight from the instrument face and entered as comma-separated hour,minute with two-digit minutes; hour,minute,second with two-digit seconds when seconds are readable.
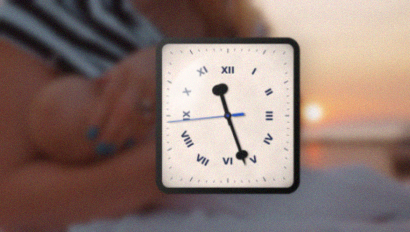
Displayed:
11,26,44
